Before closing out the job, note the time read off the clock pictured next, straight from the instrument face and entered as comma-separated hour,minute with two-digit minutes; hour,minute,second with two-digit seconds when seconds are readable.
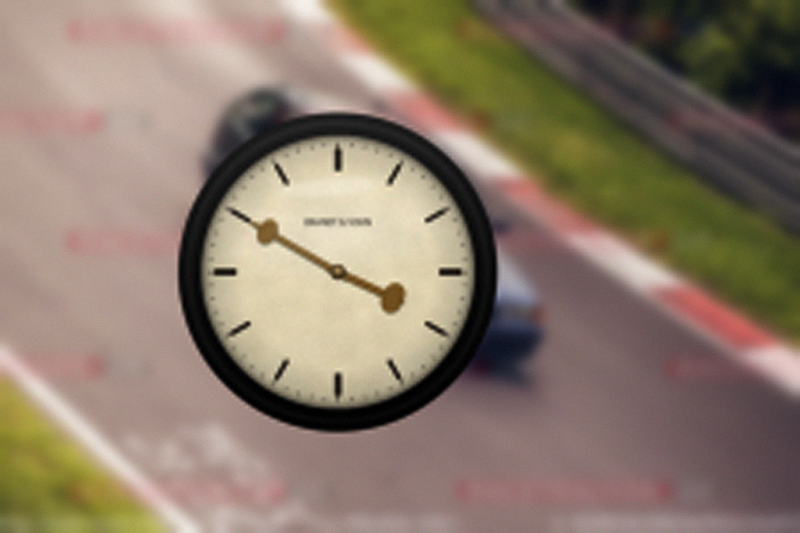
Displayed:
3,50
